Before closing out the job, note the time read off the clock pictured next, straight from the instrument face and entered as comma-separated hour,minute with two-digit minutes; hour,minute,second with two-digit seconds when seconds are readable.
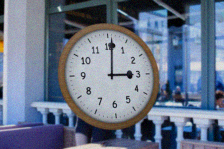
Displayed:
3,01
